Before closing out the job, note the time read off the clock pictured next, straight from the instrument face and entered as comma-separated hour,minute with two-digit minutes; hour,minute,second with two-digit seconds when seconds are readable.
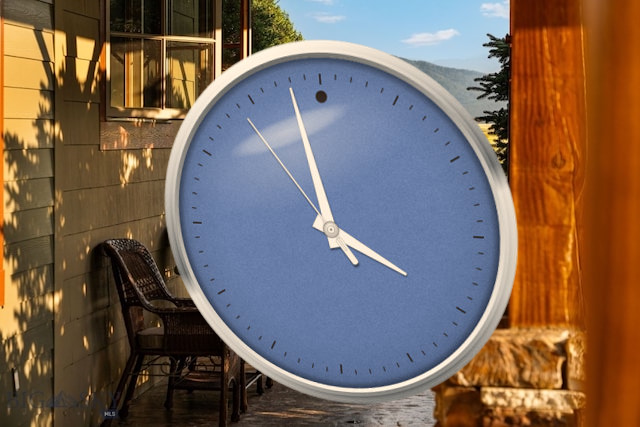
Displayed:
3,57,54
